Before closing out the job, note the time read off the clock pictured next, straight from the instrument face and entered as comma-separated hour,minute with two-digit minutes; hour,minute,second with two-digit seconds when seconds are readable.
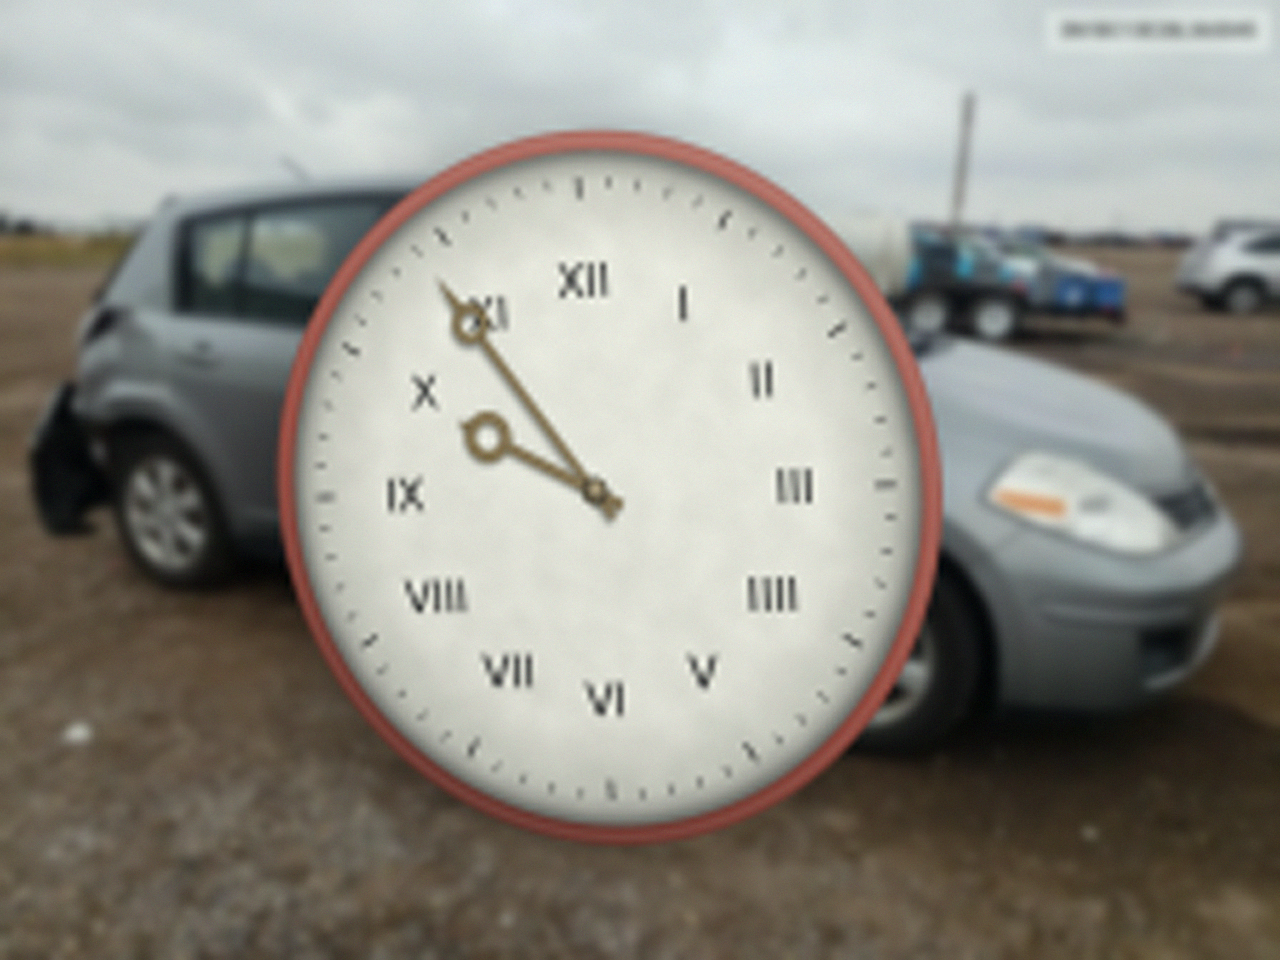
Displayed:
9,54
